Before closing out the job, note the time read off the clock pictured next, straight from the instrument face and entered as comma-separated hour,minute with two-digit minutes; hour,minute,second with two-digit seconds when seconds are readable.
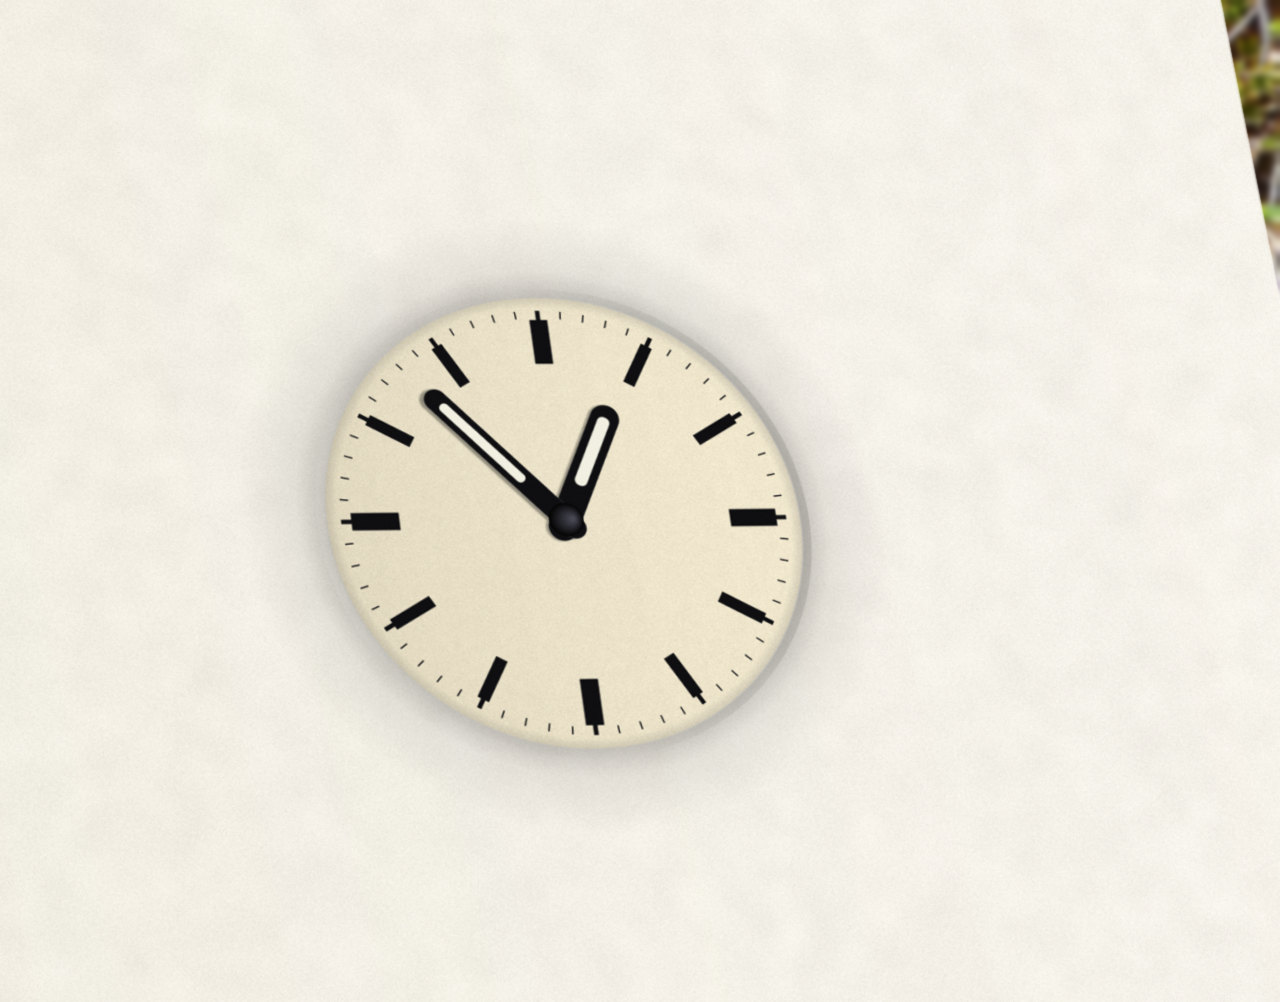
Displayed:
12,53
